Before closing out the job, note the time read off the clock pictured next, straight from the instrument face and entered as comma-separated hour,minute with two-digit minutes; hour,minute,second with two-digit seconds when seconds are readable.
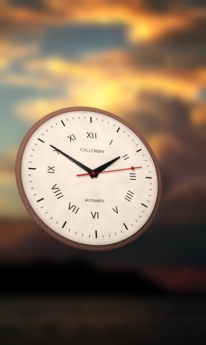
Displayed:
1,50,13
